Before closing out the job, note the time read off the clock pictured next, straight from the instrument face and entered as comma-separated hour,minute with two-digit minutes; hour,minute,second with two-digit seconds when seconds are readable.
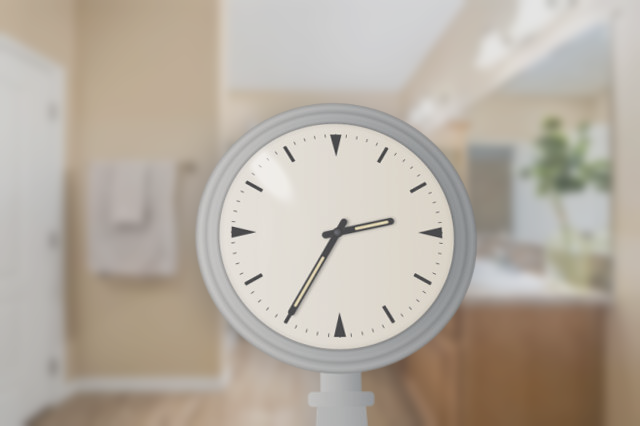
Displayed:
2,35
